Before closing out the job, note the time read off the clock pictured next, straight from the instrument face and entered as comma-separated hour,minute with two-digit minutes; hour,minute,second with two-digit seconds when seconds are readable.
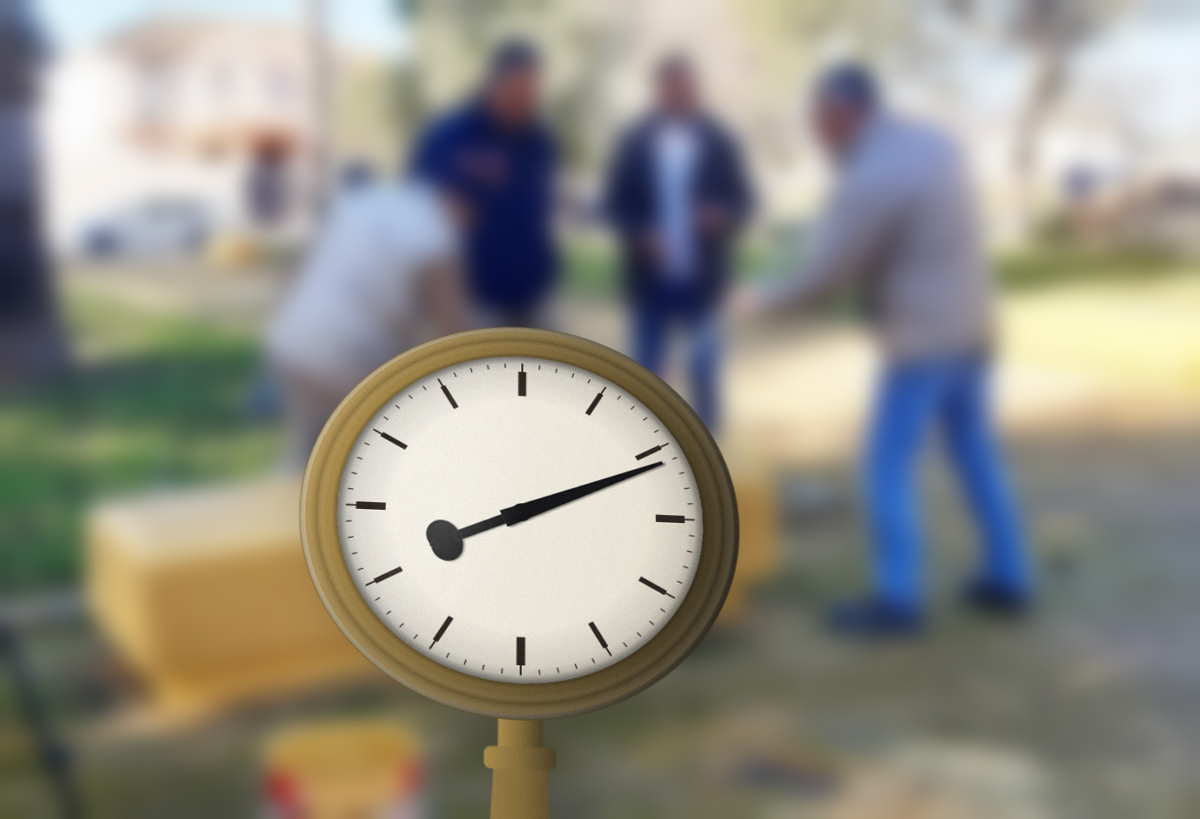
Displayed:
8,11
